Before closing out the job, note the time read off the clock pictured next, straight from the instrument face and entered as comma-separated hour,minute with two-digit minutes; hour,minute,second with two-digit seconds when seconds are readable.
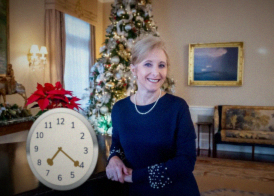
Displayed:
7,21
